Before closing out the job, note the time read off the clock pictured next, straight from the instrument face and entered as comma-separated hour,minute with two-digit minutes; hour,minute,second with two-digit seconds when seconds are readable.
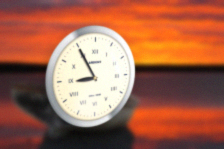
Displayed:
8,55
